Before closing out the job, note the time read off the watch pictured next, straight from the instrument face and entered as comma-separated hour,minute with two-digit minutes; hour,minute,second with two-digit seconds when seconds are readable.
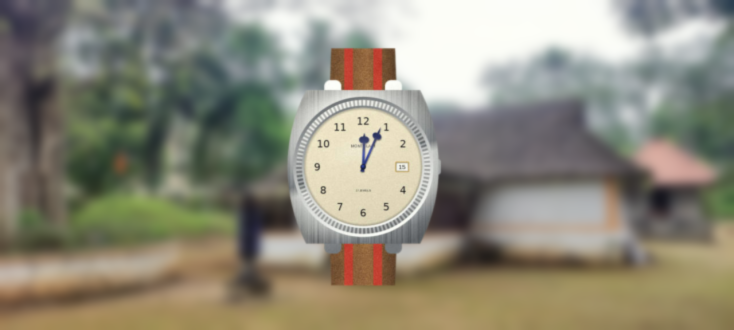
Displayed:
12,04
